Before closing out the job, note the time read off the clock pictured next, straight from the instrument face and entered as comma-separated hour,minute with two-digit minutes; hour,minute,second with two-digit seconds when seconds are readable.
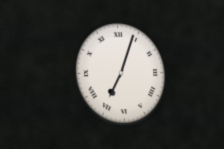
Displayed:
7,04
